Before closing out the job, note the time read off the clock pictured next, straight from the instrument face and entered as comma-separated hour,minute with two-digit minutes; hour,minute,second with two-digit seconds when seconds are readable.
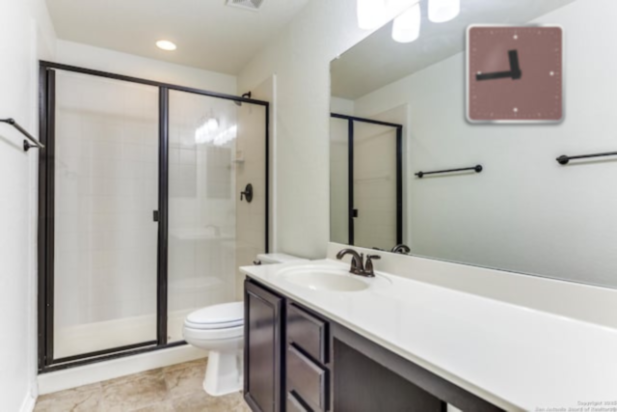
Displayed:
11,44
